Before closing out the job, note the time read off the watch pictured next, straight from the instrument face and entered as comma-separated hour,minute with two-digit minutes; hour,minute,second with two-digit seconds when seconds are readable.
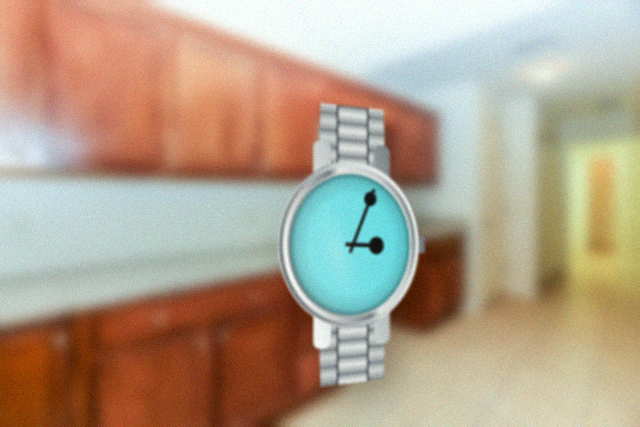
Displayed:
3,04
